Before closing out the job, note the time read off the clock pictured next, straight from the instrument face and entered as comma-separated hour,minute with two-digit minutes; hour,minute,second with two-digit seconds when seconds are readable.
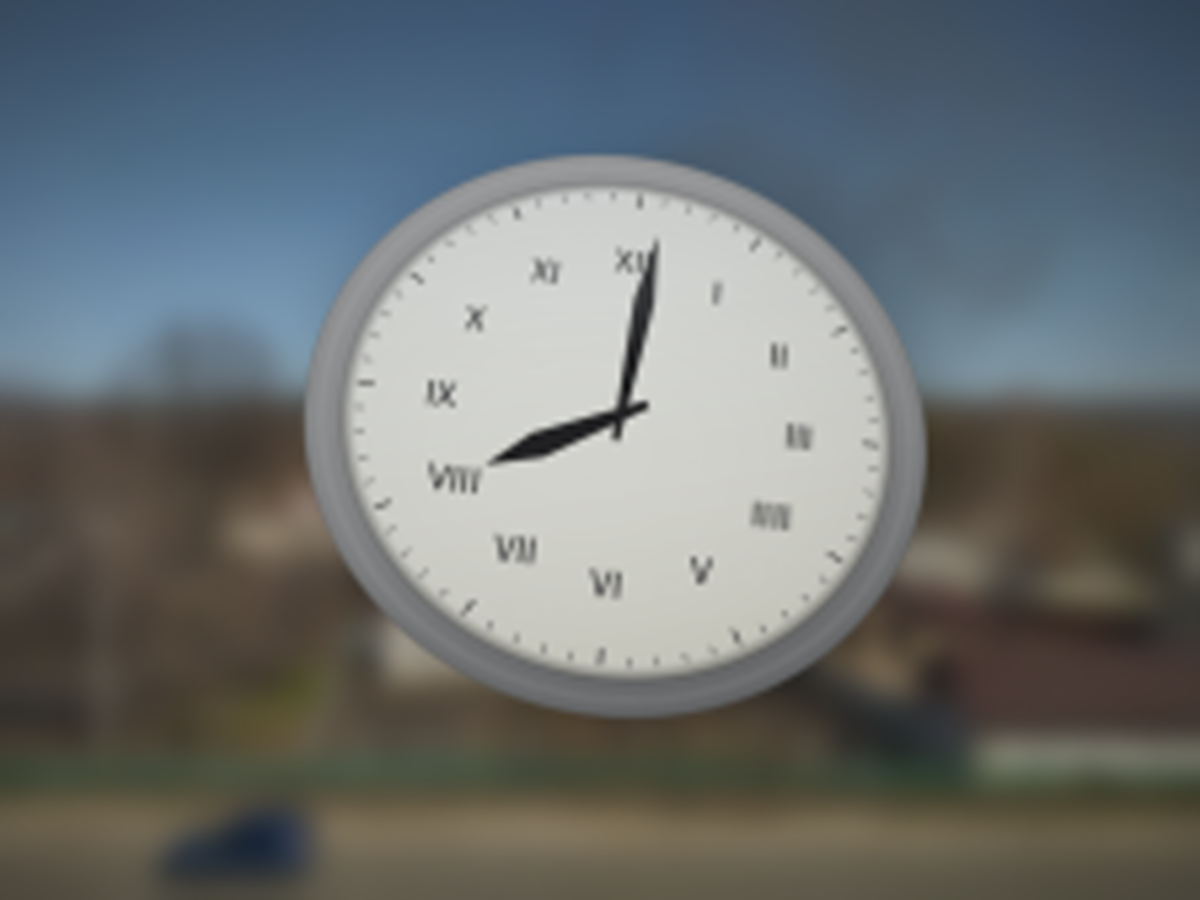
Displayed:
8,01
